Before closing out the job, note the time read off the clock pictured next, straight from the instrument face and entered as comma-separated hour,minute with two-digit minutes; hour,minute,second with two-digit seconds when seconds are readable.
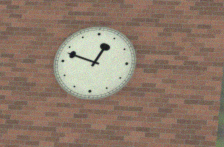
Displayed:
12,48
